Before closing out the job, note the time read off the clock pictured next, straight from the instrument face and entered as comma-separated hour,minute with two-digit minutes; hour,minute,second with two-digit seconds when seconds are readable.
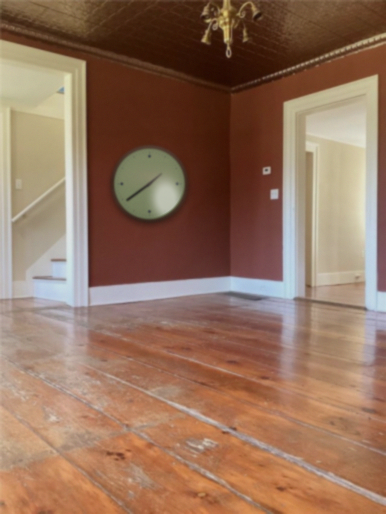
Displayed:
1,39
